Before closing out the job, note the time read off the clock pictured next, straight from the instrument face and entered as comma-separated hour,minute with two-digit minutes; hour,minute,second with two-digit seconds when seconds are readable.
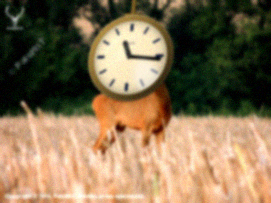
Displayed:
11,16
